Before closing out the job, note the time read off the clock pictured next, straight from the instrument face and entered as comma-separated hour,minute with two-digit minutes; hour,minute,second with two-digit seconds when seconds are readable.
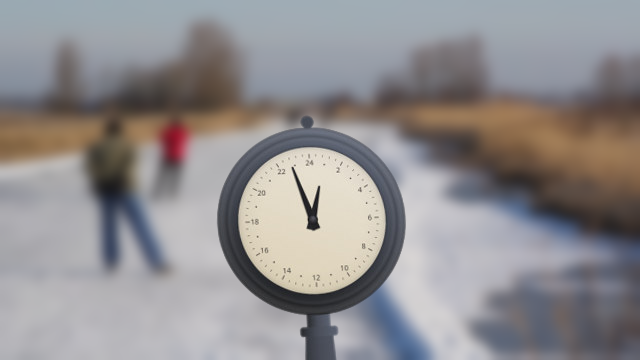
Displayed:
0,57
